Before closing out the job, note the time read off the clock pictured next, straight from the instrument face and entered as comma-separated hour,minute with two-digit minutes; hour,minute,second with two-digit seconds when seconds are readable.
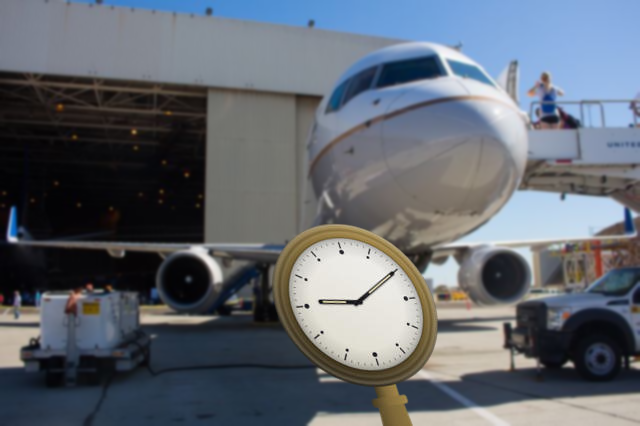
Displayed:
9,10
